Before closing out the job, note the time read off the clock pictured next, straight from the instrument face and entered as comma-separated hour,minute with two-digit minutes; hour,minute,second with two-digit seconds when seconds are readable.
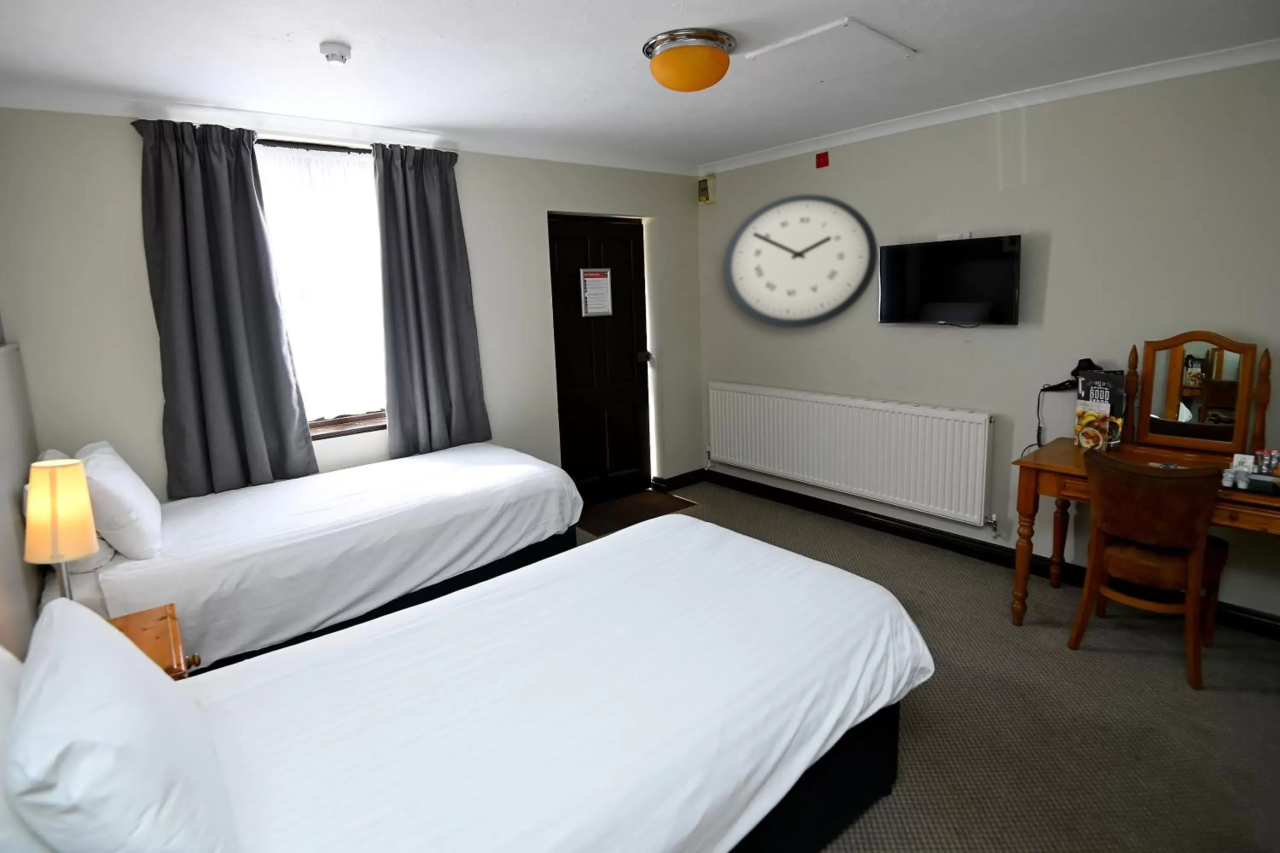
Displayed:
1,49
